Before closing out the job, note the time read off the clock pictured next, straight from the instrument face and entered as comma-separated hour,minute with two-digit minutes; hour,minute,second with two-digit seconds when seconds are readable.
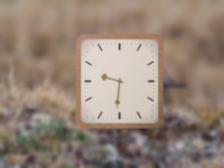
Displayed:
9,31
